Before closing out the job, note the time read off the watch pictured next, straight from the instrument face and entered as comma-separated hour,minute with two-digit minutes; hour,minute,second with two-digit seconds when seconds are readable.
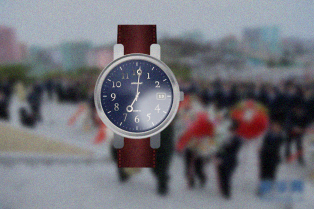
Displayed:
7,01
